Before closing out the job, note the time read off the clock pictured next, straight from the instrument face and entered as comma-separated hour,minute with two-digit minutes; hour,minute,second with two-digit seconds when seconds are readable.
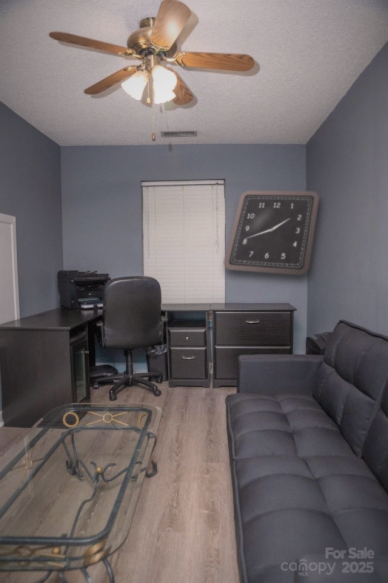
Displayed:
1,41
